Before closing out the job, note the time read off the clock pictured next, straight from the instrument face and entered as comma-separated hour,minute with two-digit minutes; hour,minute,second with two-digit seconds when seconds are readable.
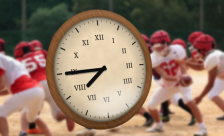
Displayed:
7,45
